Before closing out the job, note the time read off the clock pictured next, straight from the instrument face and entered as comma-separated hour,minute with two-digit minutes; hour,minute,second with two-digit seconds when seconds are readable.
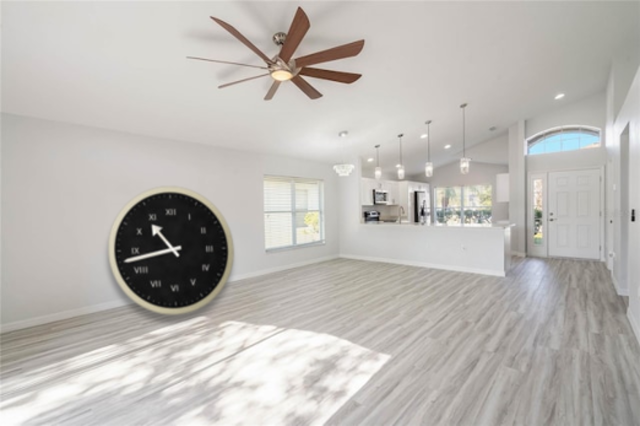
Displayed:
10,43
